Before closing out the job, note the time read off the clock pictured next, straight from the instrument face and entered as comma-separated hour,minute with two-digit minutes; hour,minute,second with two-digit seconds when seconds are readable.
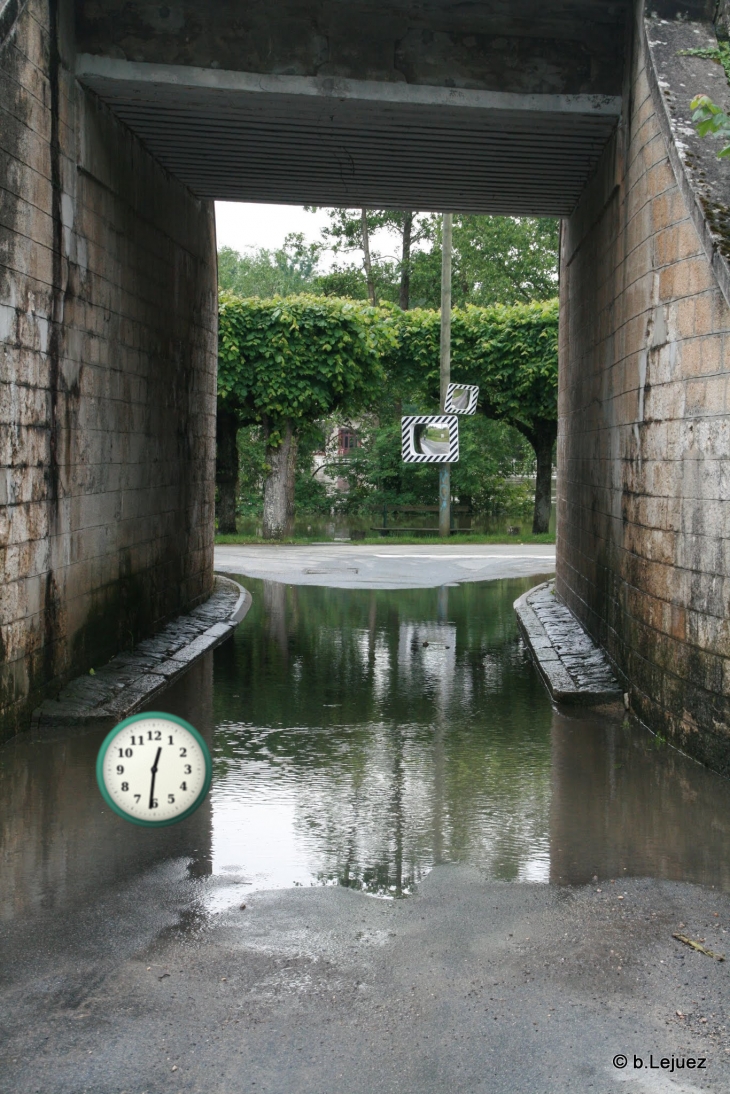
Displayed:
12,31
